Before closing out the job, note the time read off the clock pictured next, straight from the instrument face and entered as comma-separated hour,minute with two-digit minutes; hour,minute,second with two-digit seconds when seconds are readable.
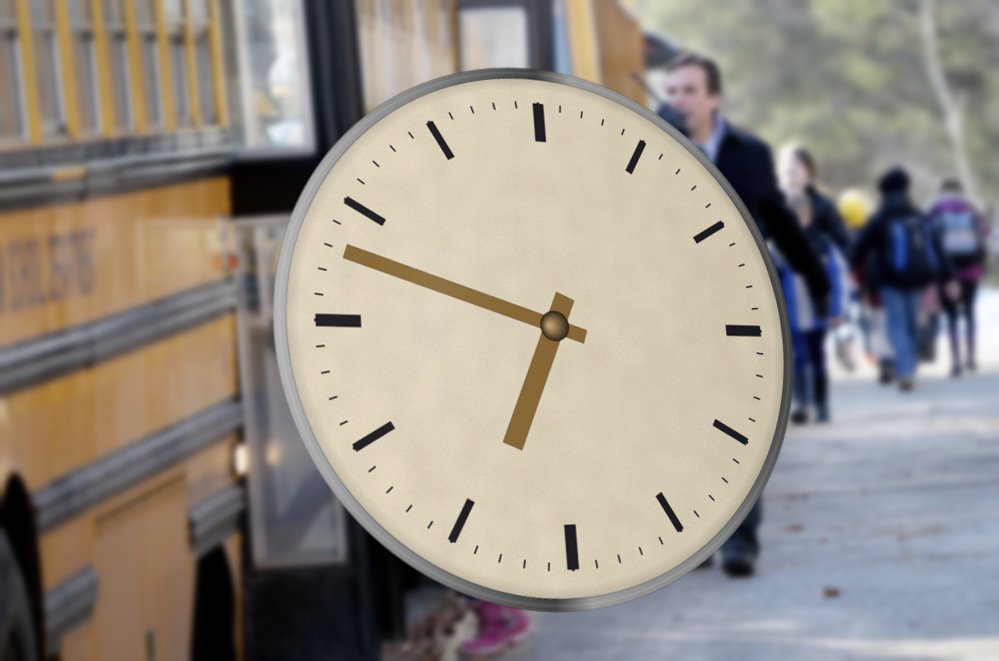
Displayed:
6,48
